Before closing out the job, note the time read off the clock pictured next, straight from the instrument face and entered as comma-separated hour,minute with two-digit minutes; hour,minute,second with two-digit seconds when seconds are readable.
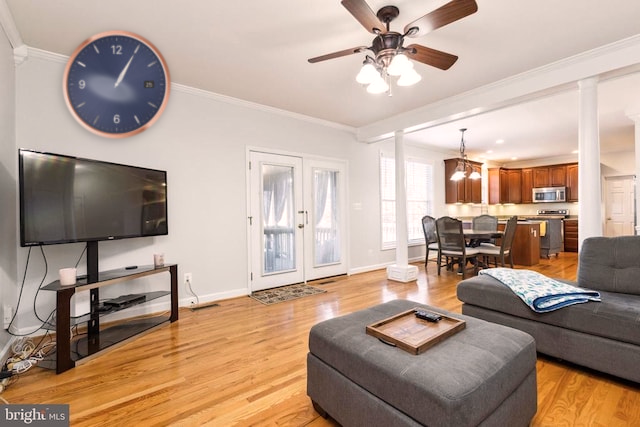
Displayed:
1,05
